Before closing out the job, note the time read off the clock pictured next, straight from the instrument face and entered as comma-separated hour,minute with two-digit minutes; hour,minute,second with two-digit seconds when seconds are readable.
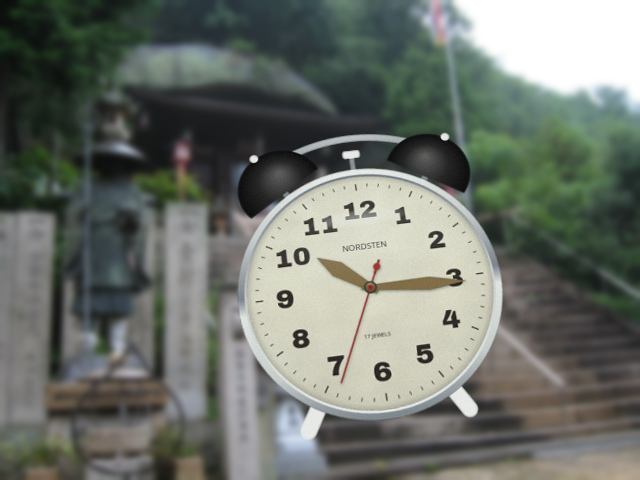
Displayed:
10,15,34
